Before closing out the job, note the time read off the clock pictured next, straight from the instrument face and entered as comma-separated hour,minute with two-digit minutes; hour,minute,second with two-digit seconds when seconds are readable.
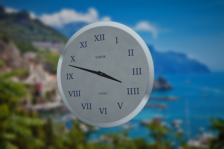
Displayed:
3,48
